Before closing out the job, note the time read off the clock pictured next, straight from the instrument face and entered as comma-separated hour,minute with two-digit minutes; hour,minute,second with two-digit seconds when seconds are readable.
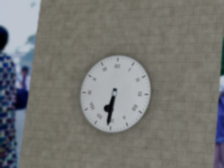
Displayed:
6,31
